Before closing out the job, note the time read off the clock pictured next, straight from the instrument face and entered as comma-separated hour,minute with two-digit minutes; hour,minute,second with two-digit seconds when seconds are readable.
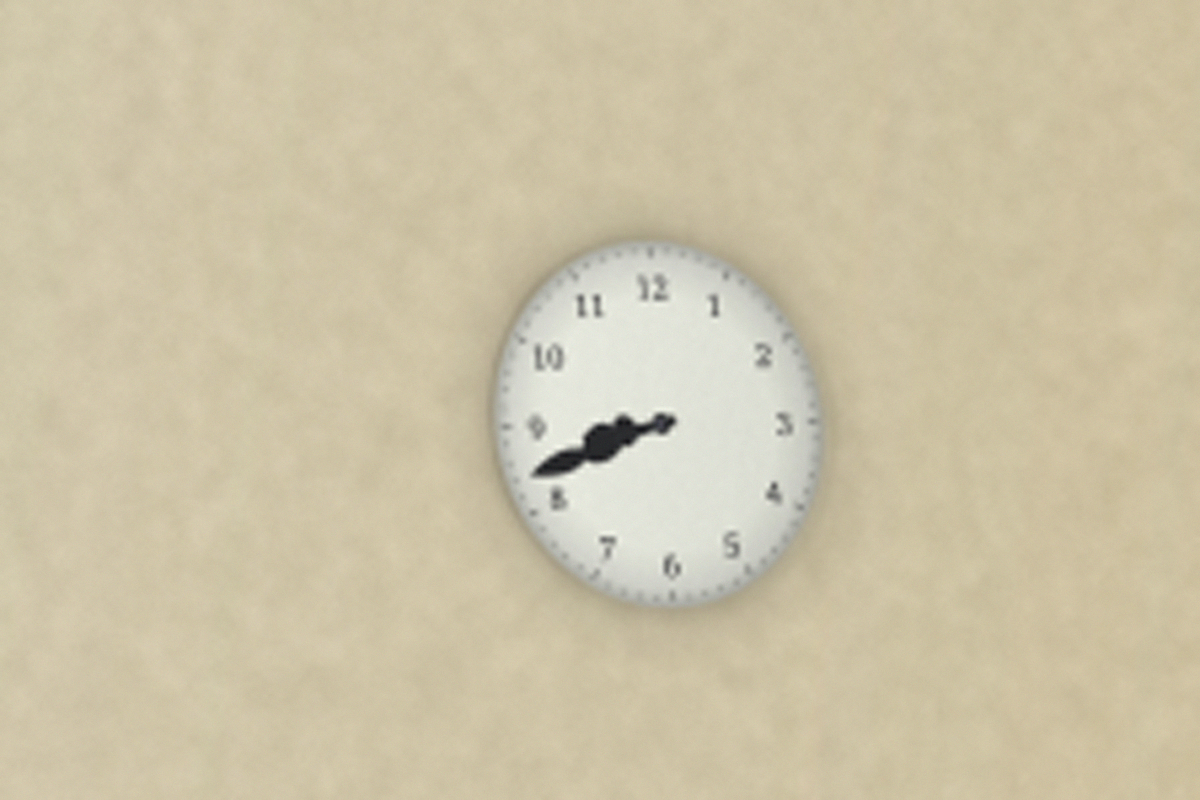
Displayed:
8,42
